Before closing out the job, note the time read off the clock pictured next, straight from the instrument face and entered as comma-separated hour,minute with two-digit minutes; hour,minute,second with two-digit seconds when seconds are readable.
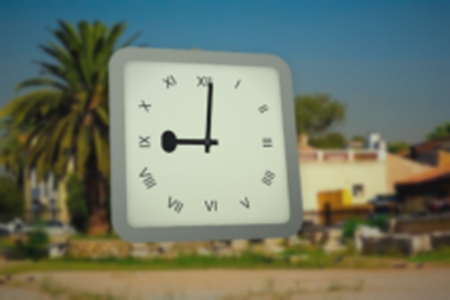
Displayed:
9,01
